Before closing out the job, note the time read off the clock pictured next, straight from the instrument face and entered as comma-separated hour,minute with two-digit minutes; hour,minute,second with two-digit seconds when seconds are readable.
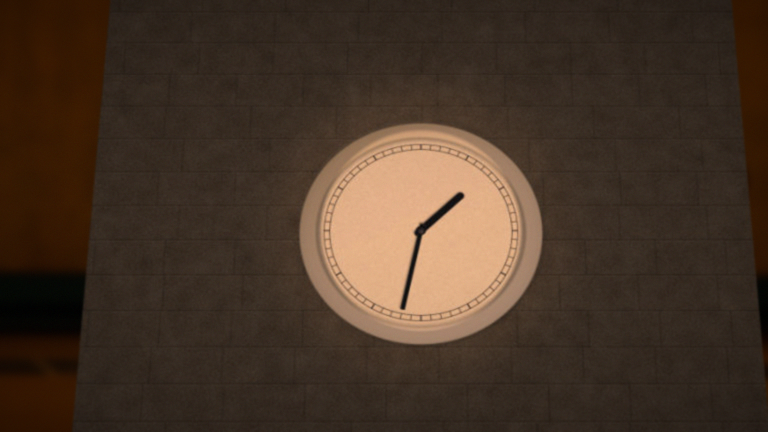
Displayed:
1,32
